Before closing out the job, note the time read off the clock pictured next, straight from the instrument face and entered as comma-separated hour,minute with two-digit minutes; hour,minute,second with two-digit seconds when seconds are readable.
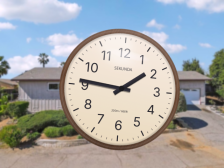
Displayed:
1,46
